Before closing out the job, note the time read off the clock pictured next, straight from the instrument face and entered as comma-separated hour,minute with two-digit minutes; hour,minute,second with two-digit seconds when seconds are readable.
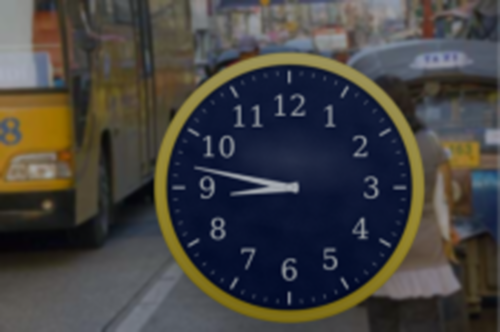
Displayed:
8,47
